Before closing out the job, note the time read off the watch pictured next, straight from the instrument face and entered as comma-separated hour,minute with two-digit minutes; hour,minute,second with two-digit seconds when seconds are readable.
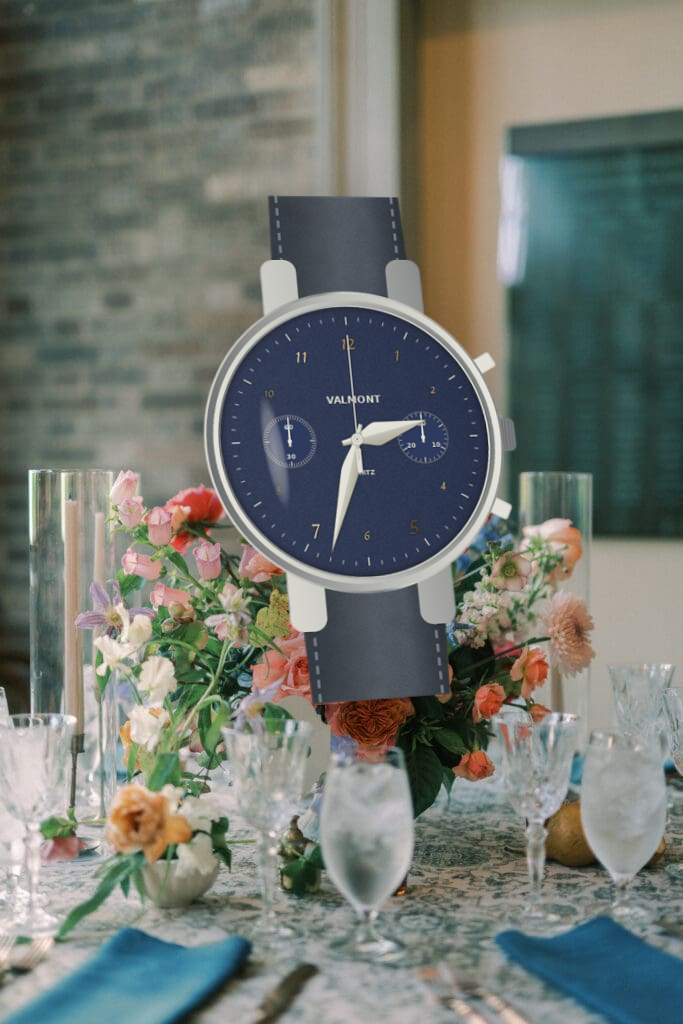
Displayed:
2,33
